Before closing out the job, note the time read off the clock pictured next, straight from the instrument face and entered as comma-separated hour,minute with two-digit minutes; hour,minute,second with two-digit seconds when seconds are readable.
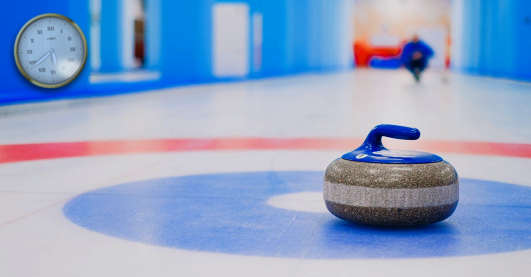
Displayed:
5,39
